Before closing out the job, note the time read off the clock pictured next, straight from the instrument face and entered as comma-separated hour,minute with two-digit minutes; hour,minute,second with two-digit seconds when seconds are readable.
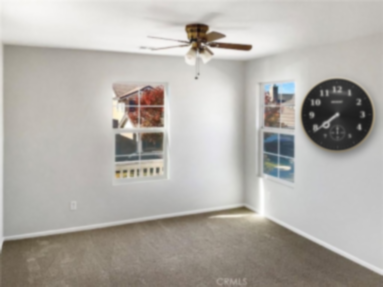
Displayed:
7,39
